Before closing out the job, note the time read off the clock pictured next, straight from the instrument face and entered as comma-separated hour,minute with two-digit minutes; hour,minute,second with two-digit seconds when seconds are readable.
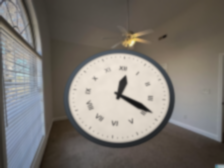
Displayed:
12,19
